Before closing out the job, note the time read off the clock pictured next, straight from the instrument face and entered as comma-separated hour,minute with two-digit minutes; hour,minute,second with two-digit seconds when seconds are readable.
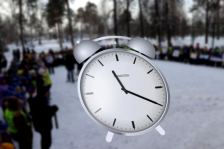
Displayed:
11,20
